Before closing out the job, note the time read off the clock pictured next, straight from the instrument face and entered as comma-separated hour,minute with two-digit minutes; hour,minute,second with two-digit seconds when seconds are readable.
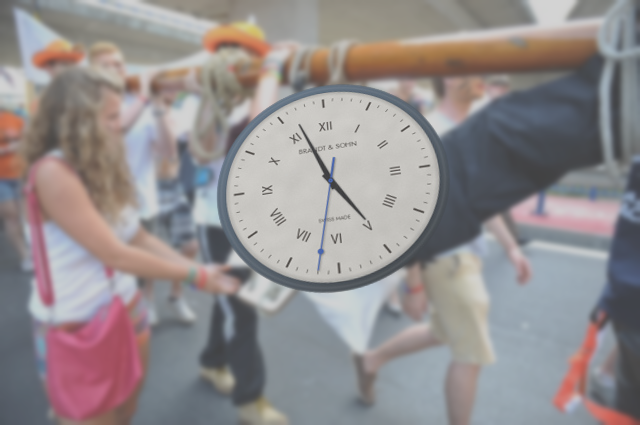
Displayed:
4,56,32
